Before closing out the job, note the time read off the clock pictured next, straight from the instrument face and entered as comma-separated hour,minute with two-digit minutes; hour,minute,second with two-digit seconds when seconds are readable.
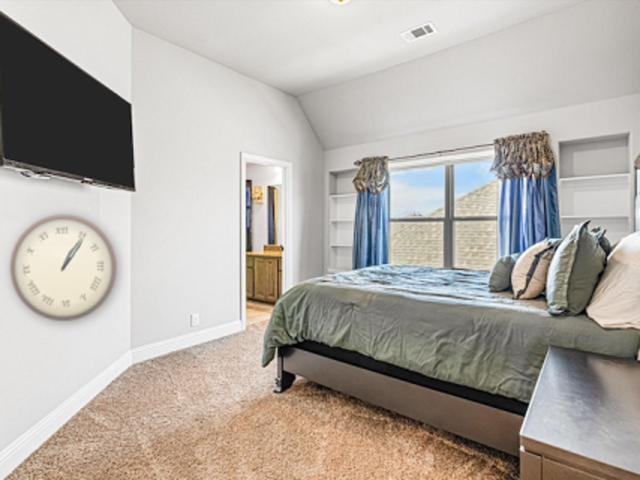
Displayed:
1,06
